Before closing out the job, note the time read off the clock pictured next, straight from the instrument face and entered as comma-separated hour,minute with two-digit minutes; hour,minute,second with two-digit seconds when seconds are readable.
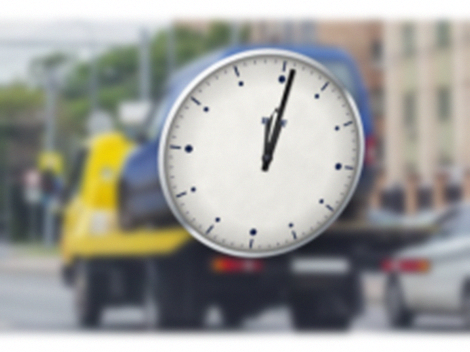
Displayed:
12,01
